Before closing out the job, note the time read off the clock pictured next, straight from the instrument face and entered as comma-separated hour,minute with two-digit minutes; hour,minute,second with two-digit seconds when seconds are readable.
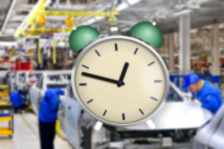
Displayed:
12,48
